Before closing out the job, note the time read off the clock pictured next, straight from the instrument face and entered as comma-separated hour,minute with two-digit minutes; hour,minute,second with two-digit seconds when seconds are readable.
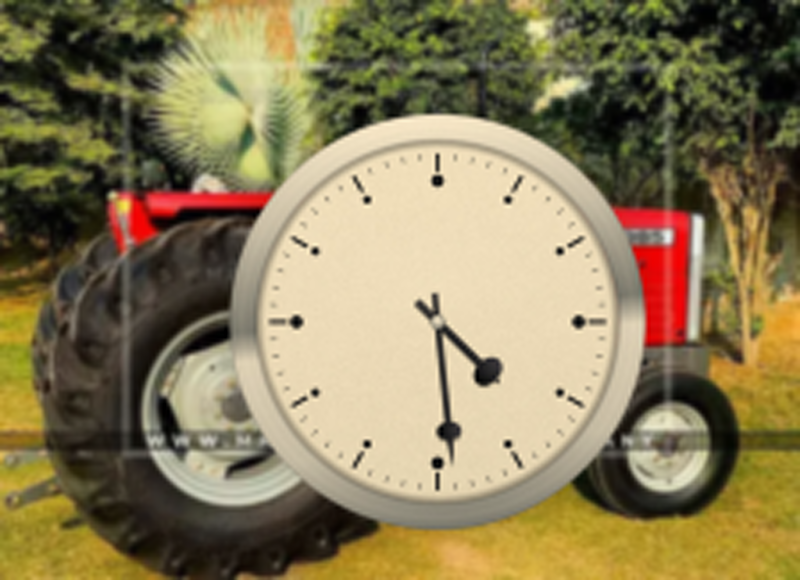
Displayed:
4,29
